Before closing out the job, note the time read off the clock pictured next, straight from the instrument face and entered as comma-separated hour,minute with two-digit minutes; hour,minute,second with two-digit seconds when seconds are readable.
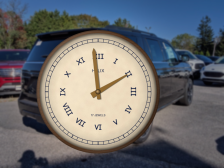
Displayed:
1,59
